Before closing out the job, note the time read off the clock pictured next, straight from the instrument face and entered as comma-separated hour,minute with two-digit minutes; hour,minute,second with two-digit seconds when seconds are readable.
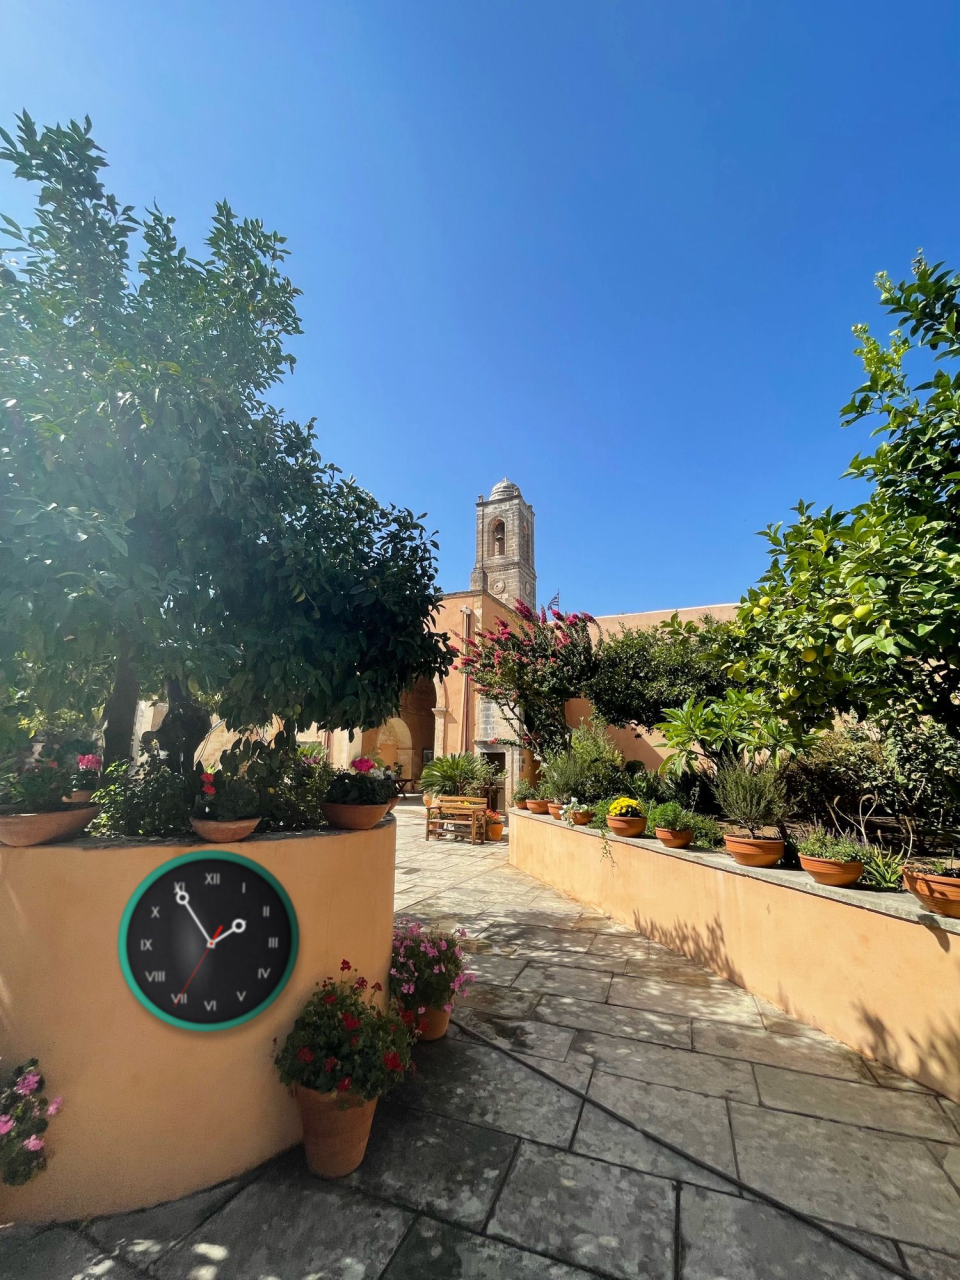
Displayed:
1,54,35
